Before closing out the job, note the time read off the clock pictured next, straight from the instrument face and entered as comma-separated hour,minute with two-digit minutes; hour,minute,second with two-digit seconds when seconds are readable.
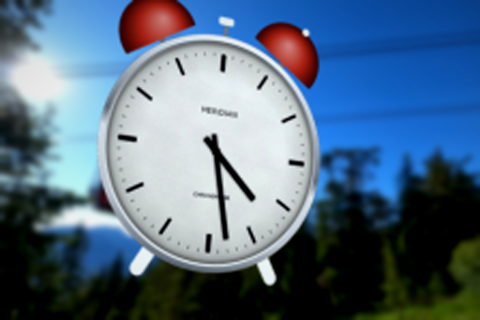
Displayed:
4,28
